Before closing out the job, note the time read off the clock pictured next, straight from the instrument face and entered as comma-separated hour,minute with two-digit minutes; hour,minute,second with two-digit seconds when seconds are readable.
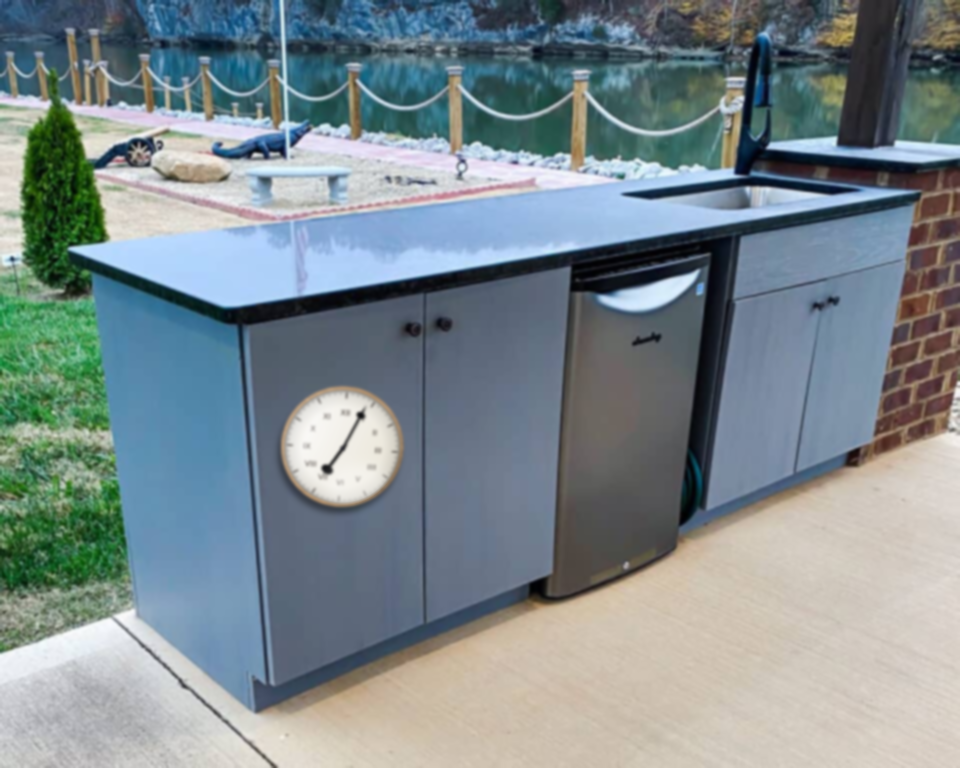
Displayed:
7,04
